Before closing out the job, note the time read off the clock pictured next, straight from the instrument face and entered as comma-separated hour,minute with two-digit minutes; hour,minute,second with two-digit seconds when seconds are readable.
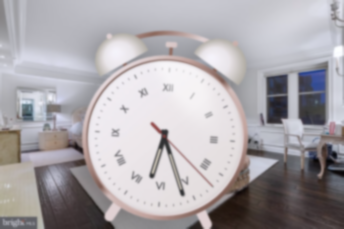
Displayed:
6,26,22
